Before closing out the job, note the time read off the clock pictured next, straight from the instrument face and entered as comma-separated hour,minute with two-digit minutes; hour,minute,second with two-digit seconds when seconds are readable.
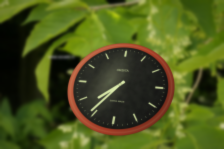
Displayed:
7,36
